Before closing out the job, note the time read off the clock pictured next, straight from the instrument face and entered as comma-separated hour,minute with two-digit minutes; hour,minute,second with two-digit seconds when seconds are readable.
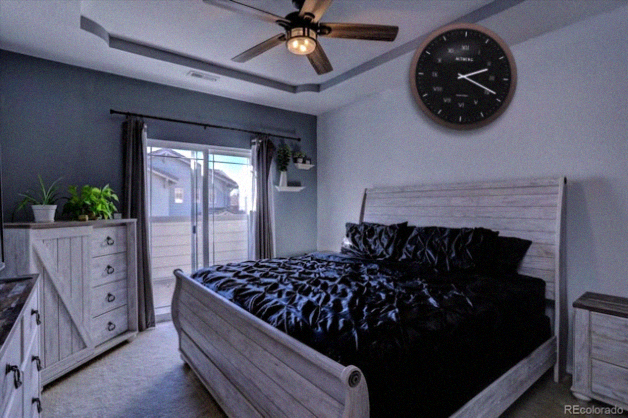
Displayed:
2,19
